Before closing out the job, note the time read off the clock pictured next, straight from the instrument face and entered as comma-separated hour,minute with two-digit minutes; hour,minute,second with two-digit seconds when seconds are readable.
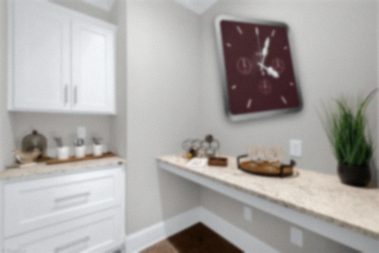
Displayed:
4,04
